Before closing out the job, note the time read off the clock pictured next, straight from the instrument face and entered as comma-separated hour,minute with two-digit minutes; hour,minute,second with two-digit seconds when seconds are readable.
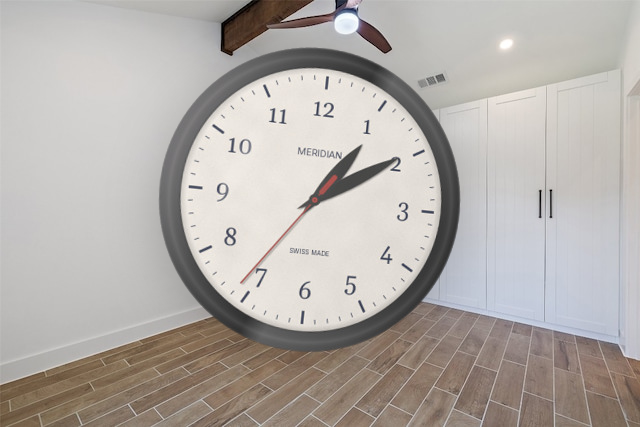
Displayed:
1,09,36
